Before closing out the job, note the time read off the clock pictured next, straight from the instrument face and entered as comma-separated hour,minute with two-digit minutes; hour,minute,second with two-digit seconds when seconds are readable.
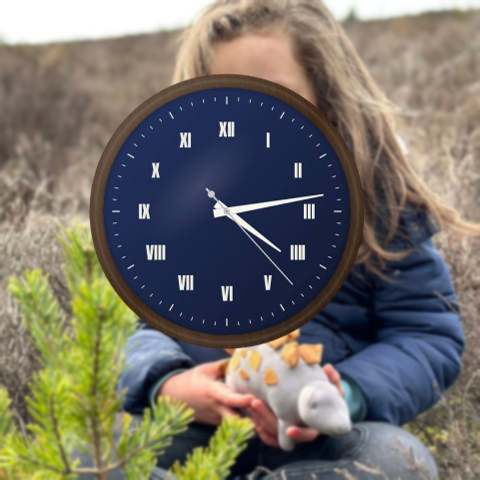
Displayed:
4,13,23
